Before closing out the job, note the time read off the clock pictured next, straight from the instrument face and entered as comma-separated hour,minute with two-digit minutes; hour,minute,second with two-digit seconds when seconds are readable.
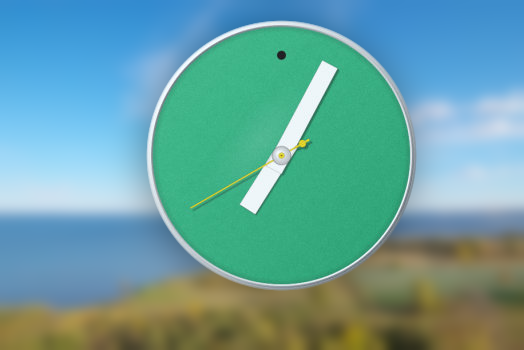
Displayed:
7,04,40
